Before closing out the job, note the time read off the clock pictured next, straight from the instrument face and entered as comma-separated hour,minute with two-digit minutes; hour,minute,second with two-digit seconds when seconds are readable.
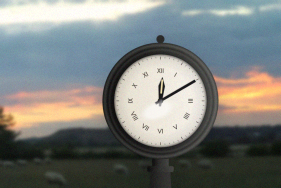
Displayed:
12,10
